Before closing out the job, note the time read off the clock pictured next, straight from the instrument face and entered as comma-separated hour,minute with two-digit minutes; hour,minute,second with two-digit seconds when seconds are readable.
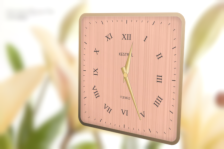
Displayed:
12,26
